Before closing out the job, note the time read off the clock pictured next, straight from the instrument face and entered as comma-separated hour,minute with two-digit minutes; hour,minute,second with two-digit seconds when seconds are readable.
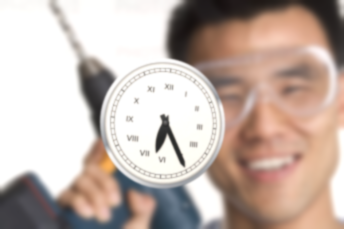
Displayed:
6,25
